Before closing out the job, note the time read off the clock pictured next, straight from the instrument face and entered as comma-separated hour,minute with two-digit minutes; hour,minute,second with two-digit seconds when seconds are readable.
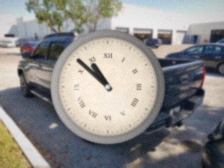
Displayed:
10,52
